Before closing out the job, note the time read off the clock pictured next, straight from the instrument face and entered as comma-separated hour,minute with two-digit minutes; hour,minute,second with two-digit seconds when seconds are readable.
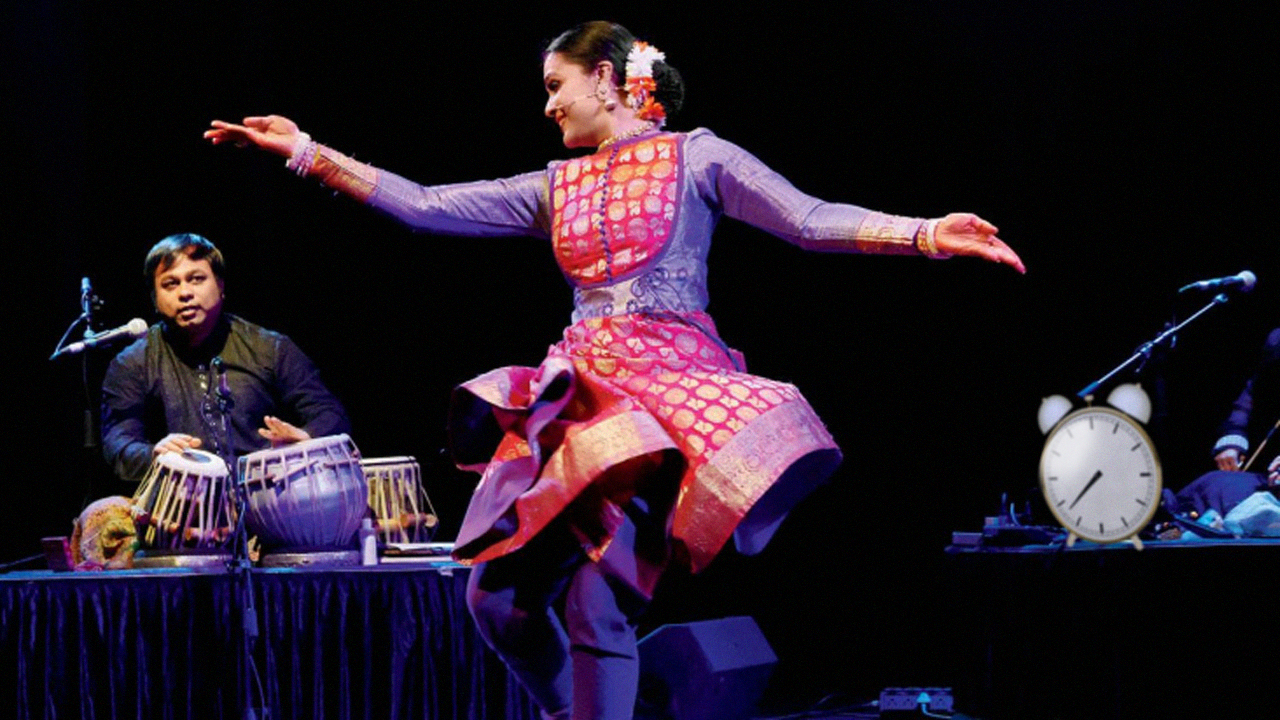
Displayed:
7,38
